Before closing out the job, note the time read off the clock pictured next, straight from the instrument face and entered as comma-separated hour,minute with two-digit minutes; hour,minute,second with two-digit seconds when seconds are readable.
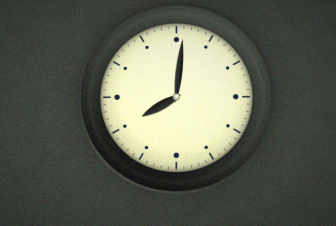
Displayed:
8,01
